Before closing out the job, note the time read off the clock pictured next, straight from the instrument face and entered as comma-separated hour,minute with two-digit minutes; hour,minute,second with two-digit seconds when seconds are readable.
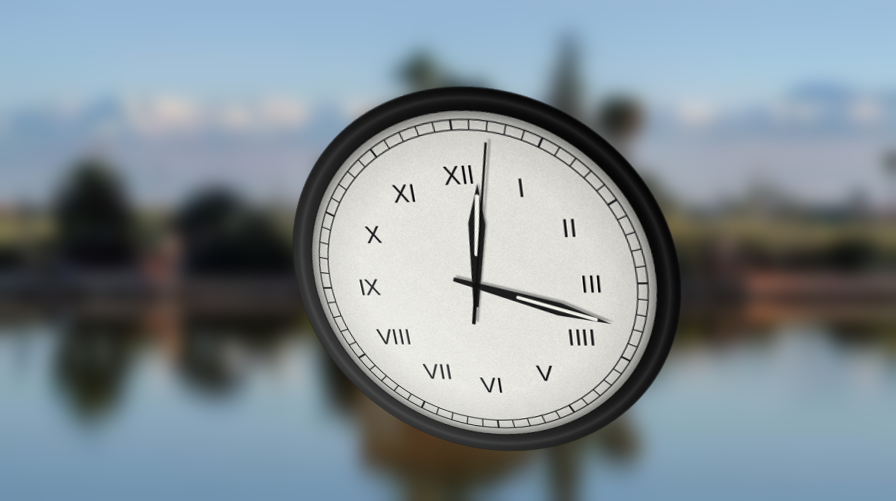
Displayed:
12,18,02
